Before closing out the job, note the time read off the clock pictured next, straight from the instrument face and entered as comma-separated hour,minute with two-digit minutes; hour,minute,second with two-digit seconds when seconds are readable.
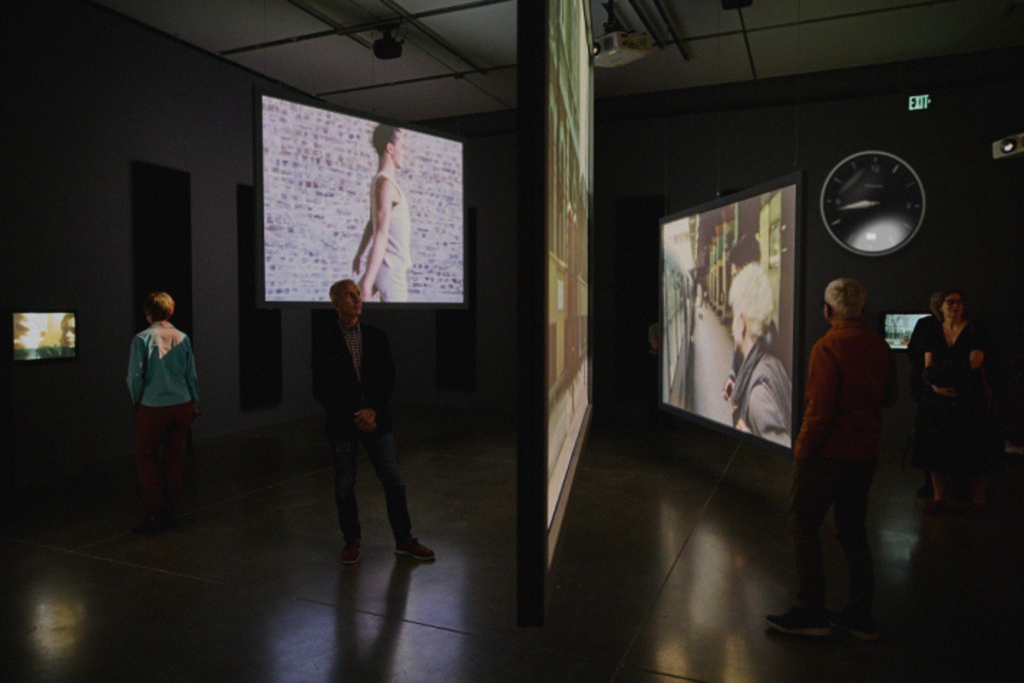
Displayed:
8,43
